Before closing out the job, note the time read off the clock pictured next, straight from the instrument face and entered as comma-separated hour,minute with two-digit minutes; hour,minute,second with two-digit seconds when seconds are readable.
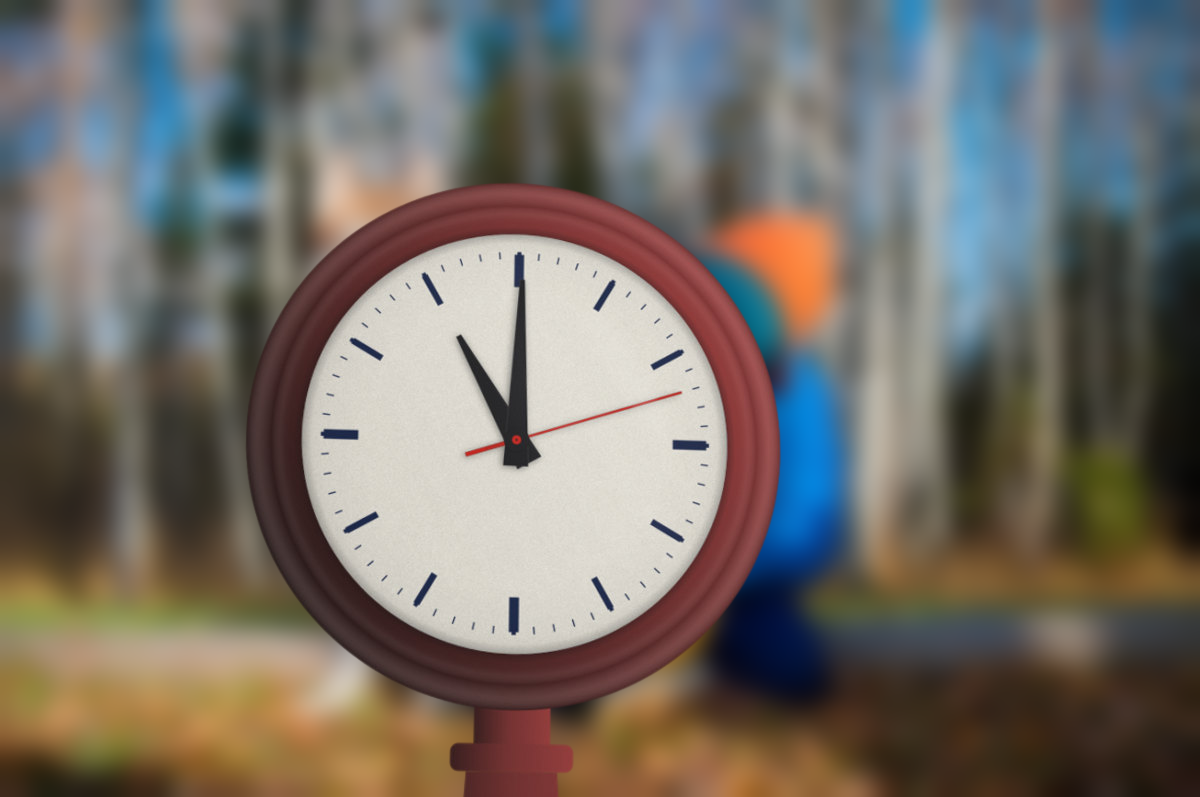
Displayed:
11,00,12
